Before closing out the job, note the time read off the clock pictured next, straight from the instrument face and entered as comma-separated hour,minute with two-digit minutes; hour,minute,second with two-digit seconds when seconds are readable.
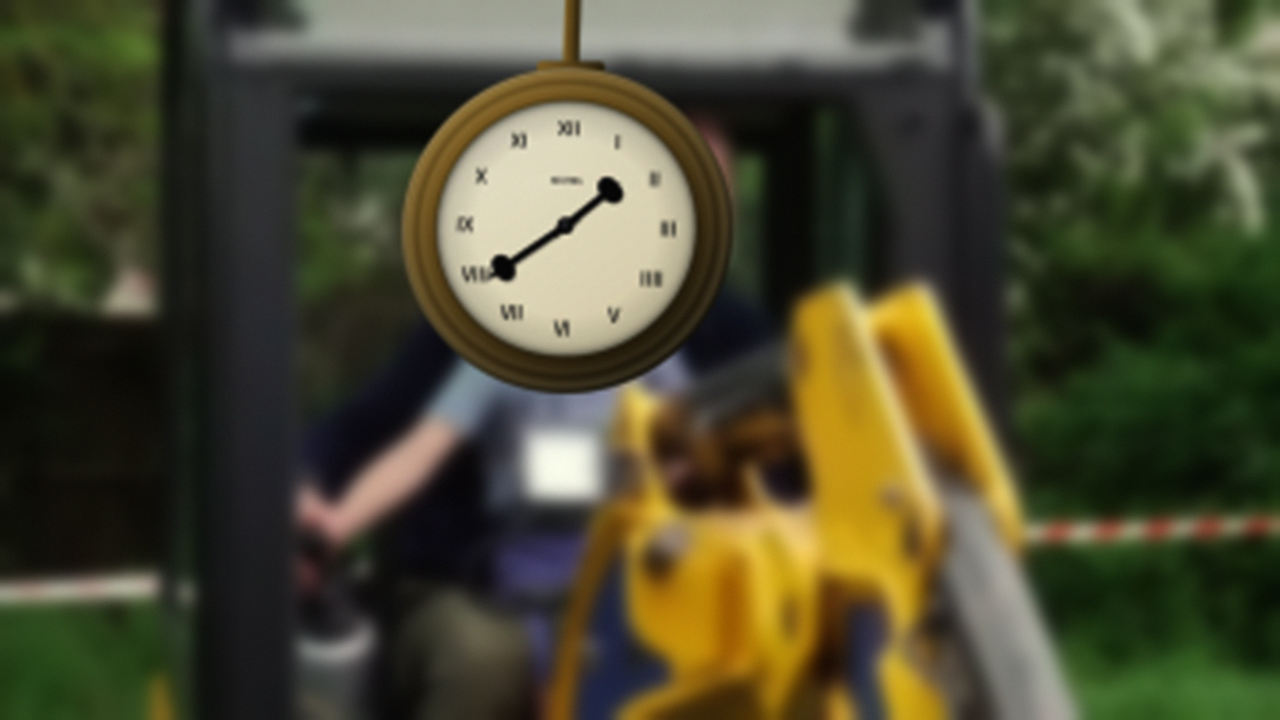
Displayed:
1,39
